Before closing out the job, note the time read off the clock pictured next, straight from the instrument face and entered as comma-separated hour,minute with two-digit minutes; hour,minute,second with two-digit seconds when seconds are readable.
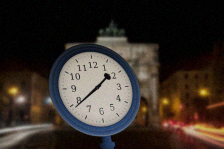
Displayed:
1,39
